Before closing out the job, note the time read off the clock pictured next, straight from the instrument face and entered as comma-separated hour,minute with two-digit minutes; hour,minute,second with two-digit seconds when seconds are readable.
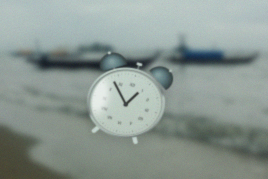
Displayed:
12,53
